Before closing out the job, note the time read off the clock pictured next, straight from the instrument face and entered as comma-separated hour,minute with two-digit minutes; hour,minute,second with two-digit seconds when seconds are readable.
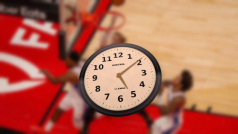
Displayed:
5,09
